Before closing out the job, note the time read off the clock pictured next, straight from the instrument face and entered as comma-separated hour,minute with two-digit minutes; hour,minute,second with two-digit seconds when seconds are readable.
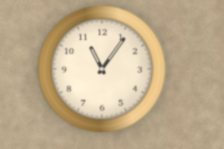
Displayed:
11,06
